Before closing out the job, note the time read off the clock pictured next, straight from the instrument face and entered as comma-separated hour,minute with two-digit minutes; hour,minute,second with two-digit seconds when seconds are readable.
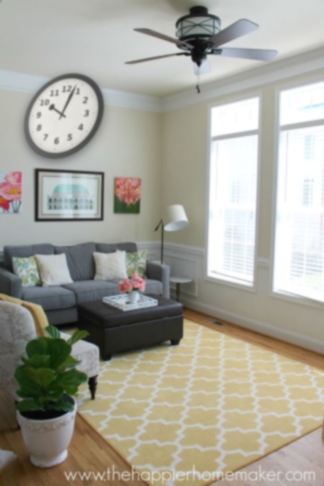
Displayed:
10,03
